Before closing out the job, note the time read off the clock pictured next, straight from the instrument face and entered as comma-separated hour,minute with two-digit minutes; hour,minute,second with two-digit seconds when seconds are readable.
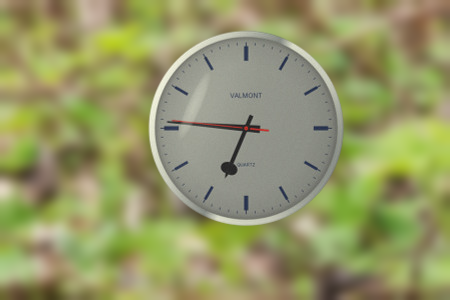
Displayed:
6,45,46
